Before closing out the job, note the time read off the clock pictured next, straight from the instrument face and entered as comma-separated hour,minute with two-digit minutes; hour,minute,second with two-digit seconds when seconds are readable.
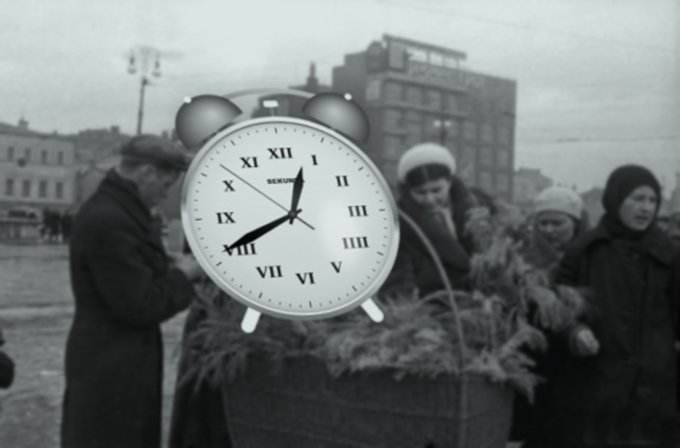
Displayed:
12,40,52
